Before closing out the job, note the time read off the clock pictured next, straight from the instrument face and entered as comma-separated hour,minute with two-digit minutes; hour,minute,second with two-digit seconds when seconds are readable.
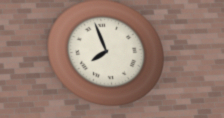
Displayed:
7,58
